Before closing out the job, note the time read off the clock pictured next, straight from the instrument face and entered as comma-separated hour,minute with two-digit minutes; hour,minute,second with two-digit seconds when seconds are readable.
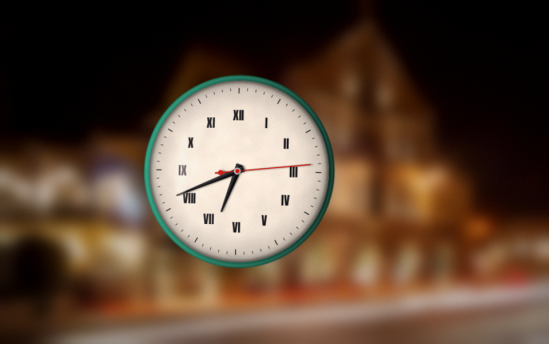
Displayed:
6,41,14
